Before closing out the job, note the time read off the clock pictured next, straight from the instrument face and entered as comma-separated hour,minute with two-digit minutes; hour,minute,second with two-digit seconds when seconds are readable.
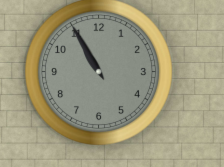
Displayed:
10,55
